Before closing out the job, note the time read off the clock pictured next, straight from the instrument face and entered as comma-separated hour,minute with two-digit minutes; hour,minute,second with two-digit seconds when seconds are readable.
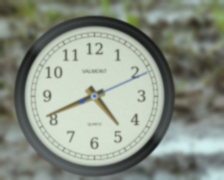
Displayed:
4,41,11
